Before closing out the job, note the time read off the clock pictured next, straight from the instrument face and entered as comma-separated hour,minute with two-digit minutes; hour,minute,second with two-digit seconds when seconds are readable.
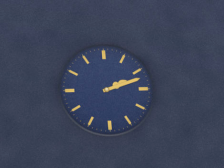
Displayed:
2,12
